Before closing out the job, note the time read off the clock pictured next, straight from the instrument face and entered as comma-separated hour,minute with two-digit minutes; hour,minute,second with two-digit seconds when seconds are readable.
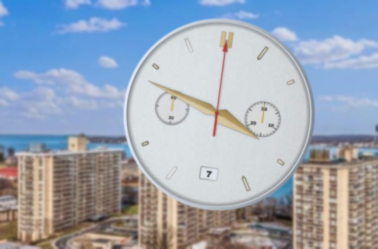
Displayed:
3,48
